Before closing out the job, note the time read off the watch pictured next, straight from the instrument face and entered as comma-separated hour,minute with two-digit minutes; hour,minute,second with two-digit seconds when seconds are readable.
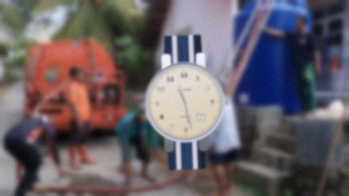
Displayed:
11,28
